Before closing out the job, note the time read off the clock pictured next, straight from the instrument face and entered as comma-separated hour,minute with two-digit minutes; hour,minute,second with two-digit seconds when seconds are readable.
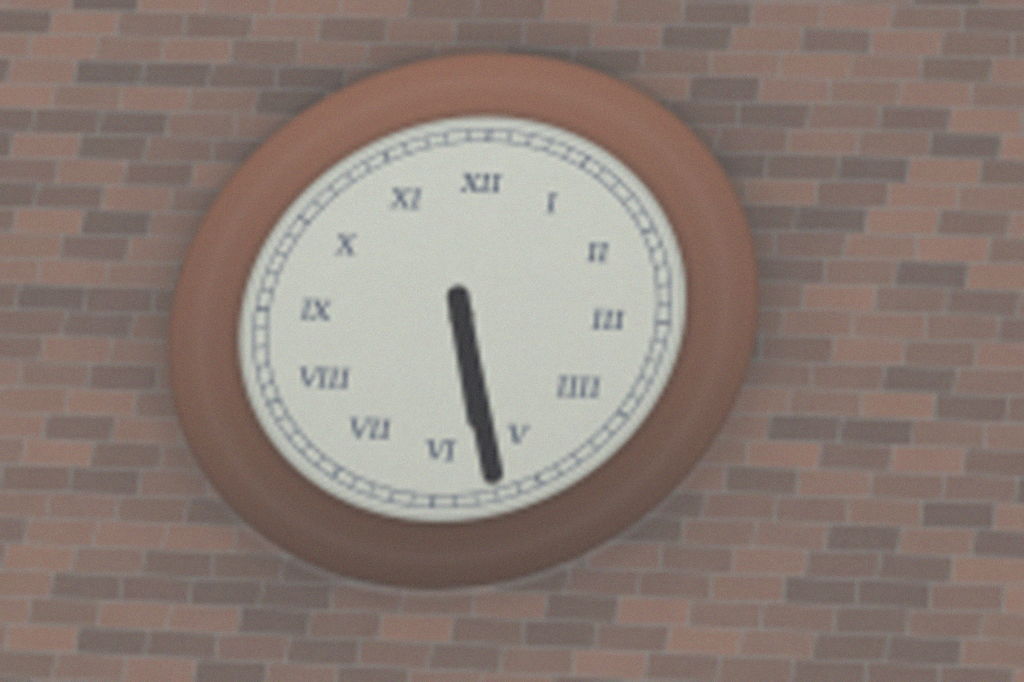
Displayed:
5,27
